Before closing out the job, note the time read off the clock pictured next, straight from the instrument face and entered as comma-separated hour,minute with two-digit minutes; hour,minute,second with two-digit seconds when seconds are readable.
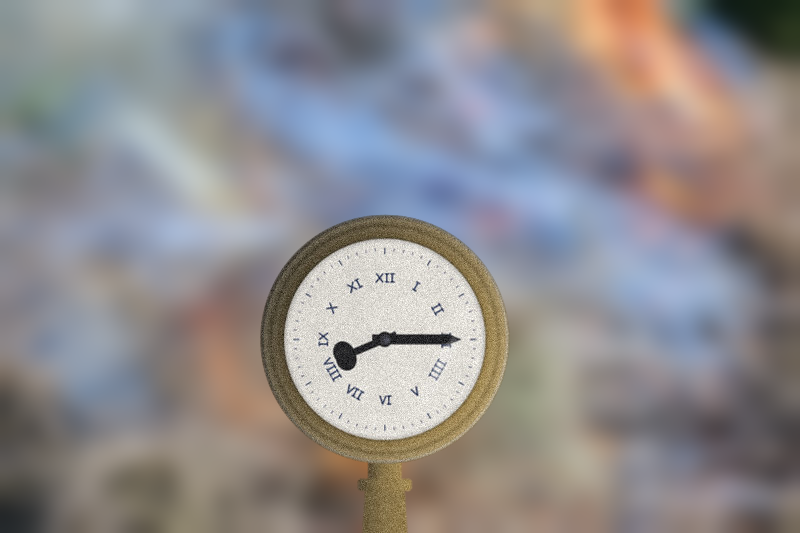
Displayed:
8,15
